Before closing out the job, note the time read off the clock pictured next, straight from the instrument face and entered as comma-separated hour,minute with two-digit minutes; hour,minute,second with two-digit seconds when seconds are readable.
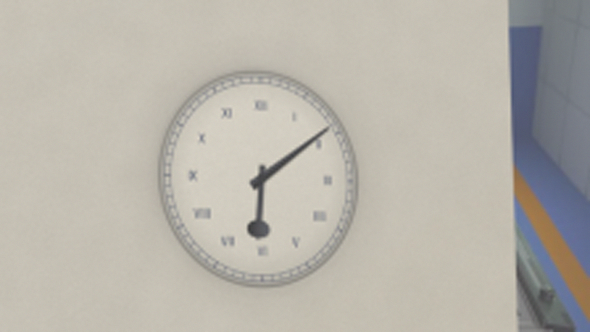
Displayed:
6,09
